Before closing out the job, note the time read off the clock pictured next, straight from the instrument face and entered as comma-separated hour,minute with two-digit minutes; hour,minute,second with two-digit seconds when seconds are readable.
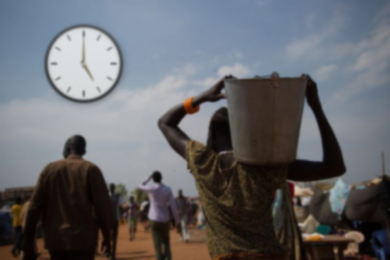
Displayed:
5,00
